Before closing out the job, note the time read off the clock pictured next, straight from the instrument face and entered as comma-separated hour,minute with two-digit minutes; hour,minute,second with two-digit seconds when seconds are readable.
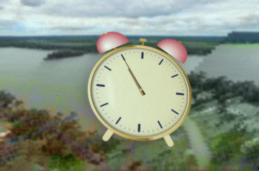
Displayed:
10,55
